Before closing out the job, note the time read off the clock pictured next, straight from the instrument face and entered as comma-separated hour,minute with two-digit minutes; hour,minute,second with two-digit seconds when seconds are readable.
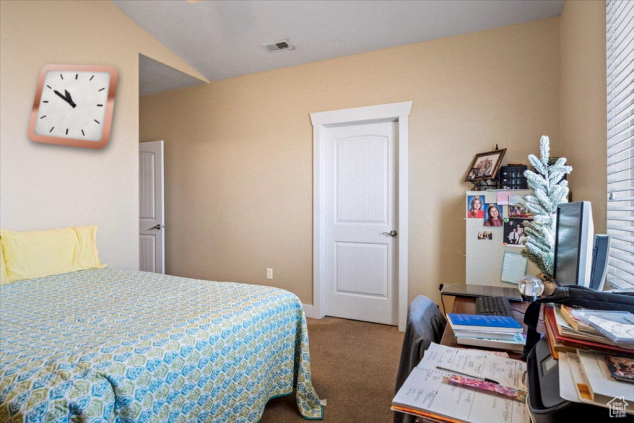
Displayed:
10,50
